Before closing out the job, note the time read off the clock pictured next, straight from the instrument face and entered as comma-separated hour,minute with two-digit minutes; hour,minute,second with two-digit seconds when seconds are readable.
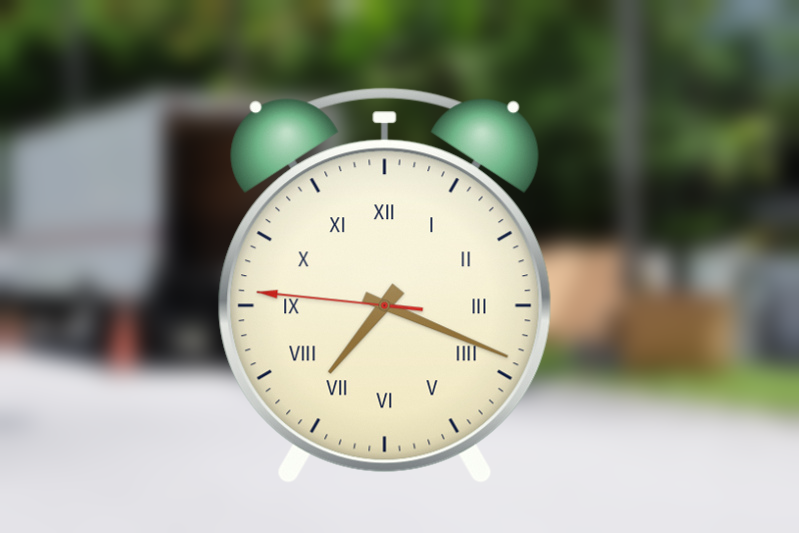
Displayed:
7,18,46
